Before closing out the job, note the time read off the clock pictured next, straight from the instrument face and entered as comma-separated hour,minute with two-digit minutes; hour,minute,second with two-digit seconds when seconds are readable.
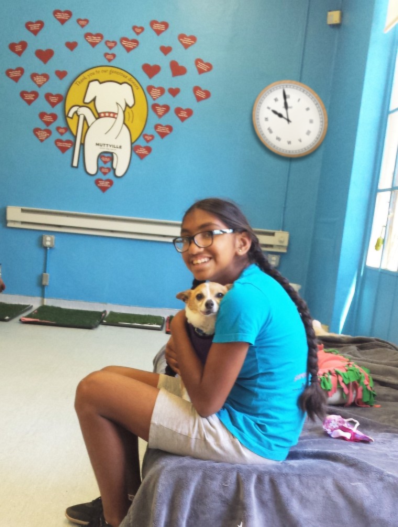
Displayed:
9,59
